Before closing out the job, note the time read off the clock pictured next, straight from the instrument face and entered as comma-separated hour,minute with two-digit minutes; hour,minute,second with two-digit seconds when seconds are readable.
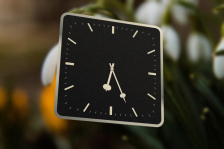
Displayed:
6,26
